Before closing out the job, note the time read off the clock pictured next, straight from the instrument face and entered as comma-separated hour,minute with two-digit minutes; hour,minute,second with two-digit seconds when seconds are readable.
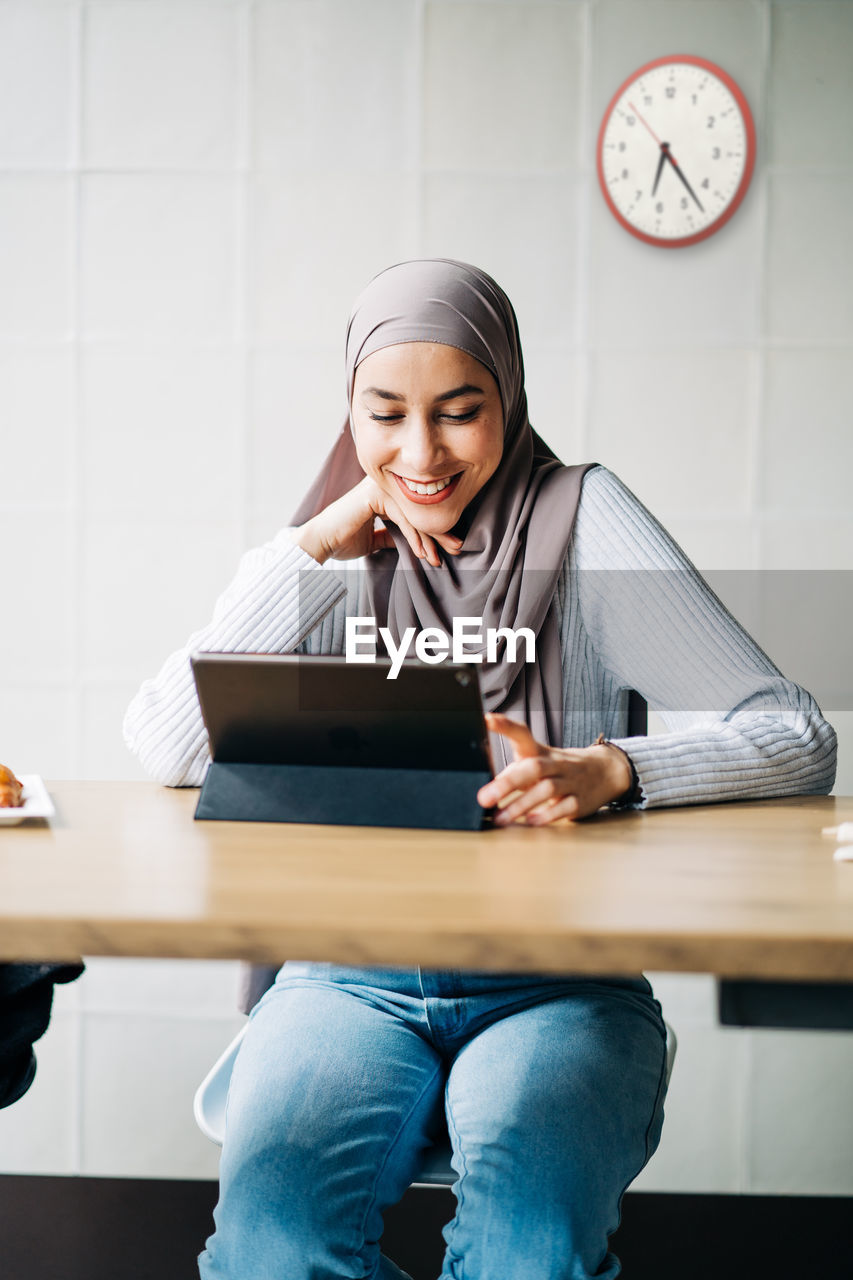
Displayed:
6,22,52
